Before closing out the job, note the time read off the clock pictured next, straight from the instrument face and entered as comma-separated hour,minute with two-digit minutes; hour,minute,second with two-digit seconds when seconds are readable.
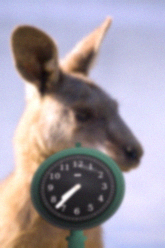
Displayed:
7,37
